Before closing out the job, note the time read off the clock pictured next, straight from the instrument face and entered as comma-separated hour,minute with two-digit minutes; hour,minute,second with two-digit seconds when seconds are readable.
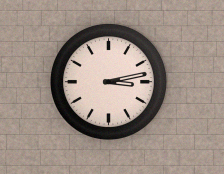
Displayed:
3,13
